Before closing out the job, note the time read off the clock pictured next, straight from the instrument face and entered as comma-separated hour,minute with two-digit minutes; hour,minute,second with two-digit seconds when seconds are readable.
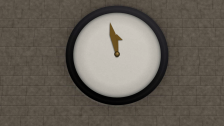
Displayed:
11,58
